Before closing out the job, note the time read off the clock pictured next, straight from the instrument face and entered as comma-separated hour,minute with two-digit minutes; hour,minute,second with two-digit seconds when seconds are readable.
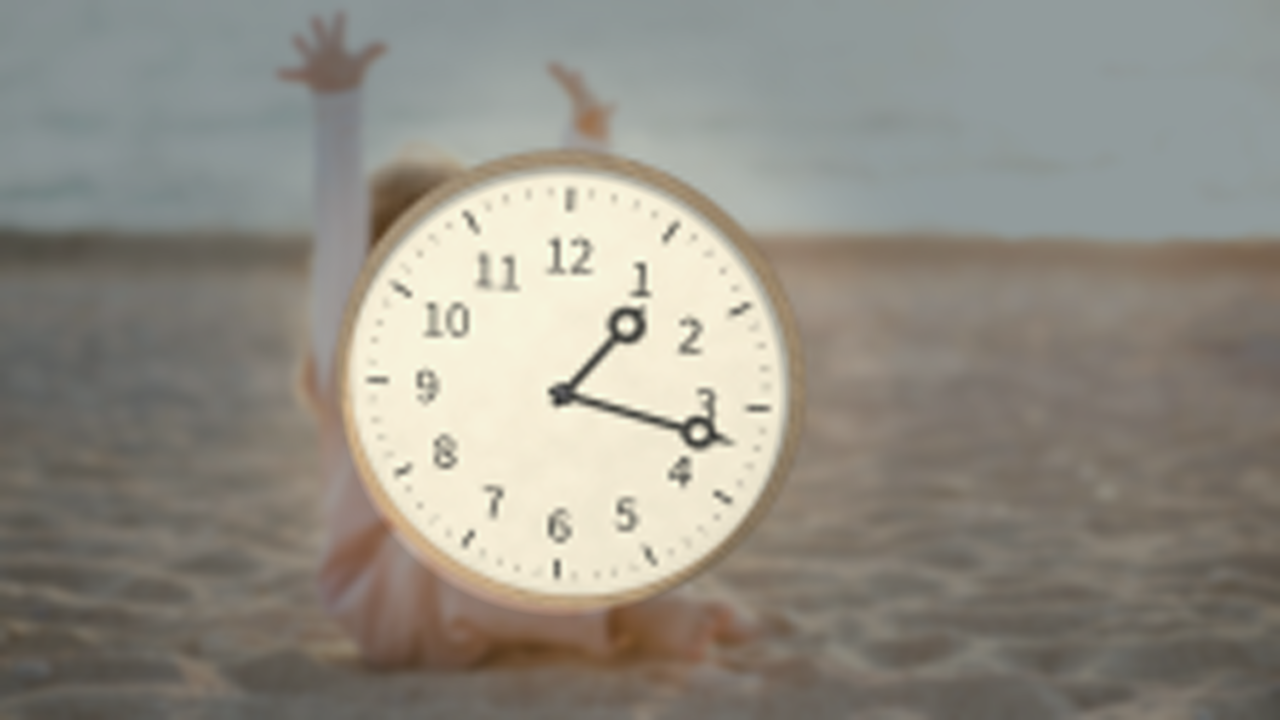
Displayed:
1,17
